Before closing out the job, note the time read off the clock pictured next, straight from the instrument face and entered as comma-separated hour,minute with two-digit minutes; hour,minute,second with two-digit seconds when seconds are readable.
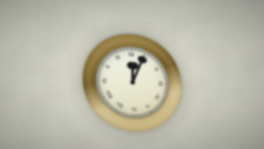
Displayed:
12,04
